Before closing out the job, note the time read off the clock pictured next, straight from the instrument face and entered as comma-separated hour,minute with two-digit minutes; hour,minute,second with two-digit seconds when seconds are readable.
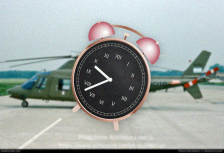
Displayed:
9,38
